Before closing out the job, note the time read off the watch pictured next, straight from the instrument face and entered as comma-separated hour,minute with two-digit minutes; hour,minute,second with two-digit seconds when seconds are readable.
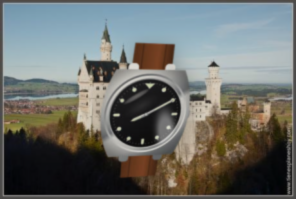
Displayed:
8,10
